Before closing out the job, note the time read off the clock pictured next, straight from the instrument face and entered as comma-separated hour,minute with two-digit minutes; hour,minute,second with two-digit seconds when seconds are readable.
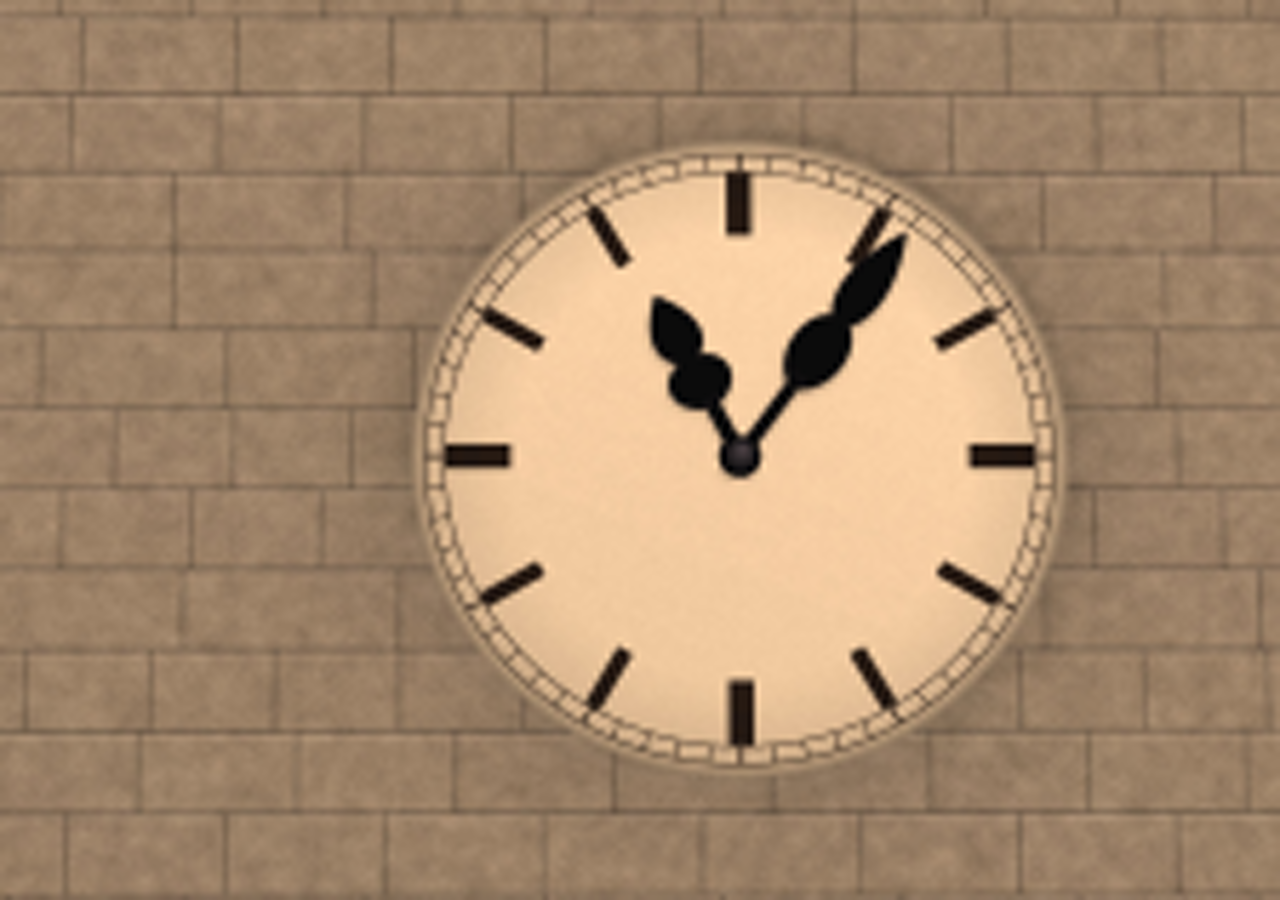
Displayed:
11,06
